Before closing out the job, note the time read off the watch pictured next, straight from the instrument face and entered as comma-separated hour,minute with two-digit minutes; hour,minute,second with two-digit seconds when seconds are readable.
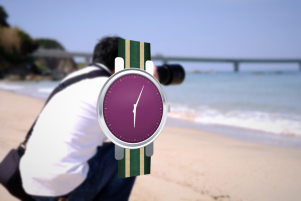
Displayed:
6,04
